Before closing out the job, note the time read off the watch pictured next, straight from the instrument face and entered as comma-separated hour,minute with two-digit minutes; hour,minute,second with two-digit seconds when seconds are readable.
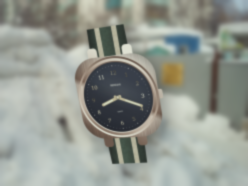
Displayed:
8,19
